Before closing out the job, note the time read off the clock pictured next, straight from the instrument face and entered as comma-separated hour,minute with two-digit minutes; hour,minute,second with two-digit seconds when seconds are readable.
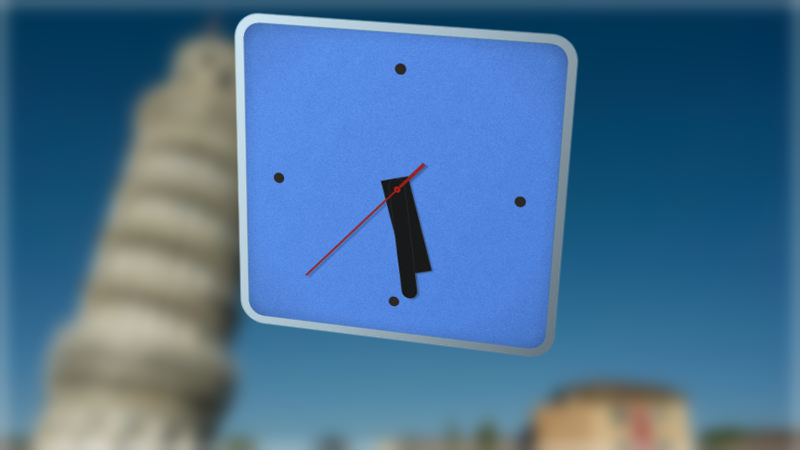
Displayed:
5,28,37
